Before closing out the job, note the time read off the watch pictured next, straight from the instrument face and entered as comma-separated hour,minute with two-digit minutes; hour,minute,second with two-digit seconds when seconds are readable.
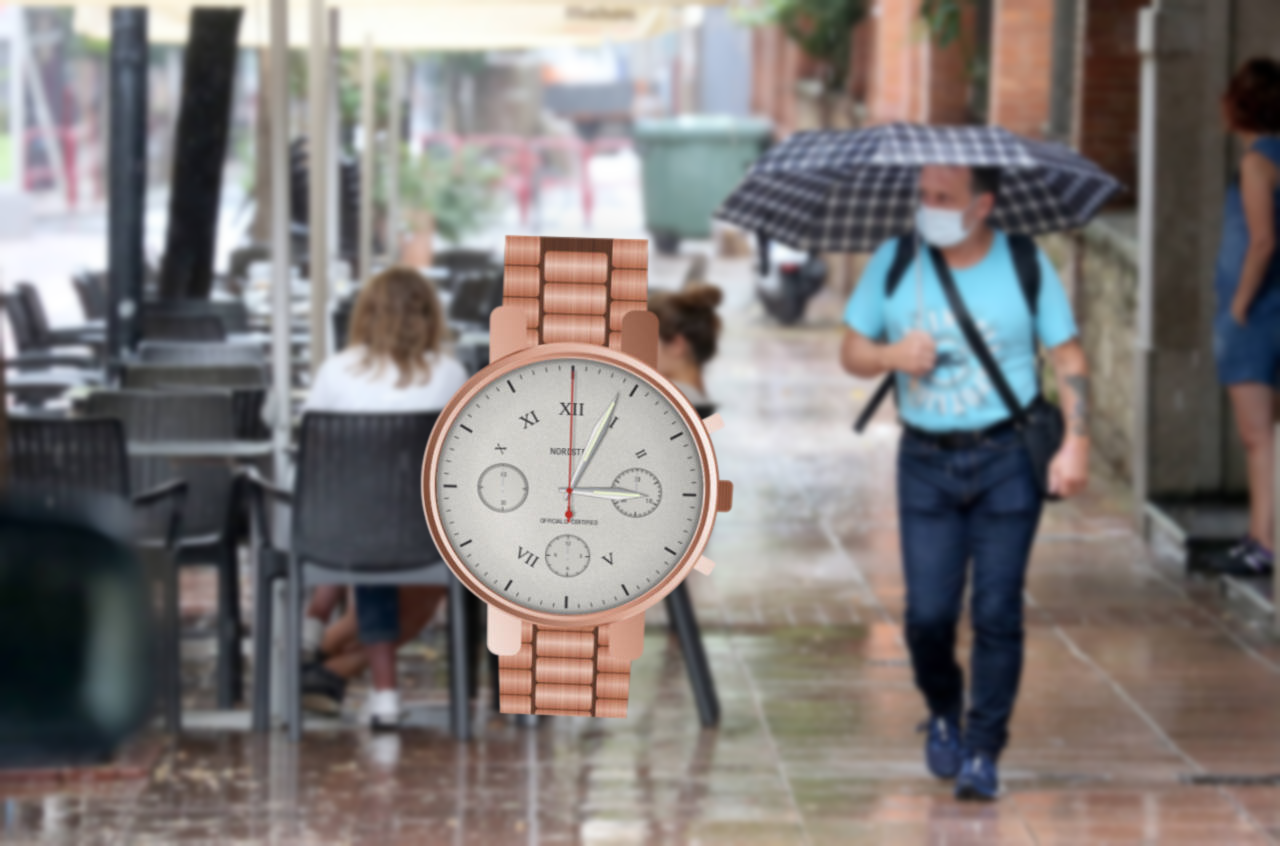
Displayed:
3,04
